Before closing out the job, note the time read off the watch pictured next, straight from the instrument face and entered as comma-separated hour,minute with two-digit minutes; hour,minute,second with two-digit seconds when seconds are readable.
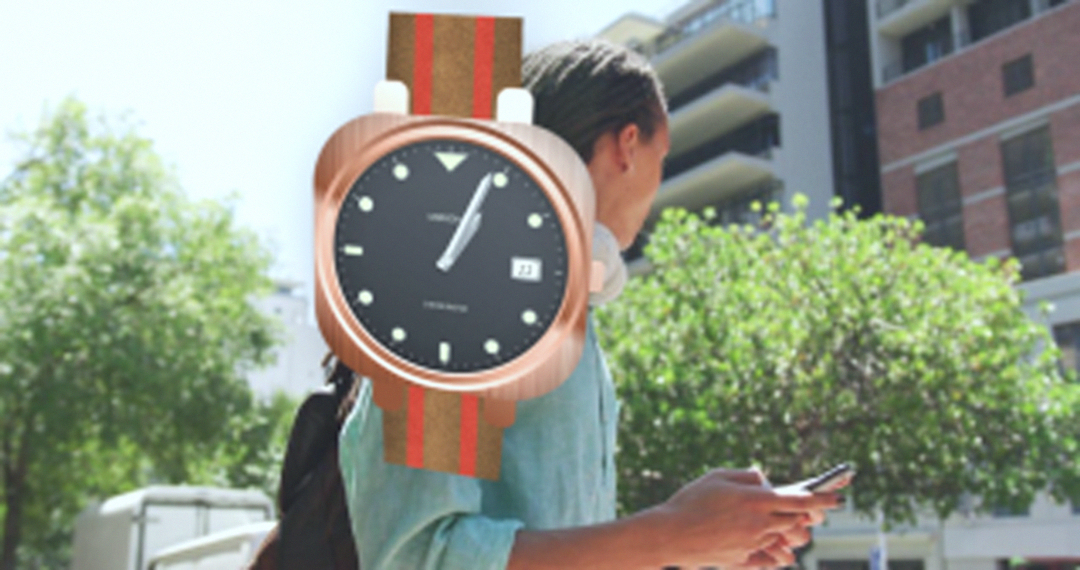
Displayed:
1,04
